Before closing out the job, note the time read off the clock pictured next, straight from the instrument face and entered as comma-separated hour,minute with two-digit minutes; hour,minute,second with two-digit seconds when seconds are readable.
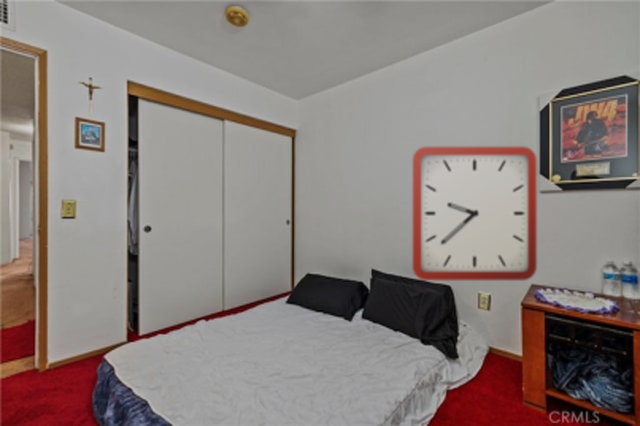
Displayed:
9,38
